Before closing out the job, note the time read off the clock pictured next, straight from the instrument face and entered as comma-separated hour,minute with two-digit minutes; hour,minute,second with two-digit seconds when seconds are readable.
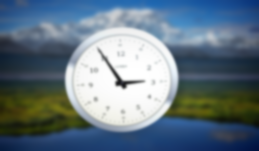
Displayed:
2,55
